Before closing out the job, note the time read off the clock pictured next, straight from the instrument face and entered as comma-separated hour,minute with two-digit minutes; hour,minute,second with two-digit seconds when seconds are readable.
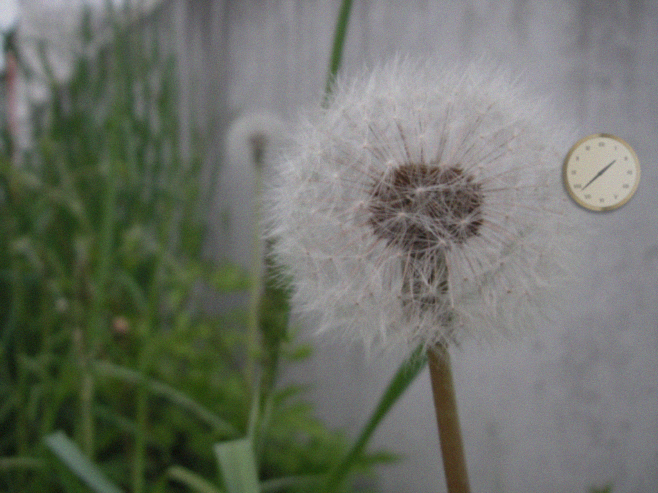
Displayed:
1,38
